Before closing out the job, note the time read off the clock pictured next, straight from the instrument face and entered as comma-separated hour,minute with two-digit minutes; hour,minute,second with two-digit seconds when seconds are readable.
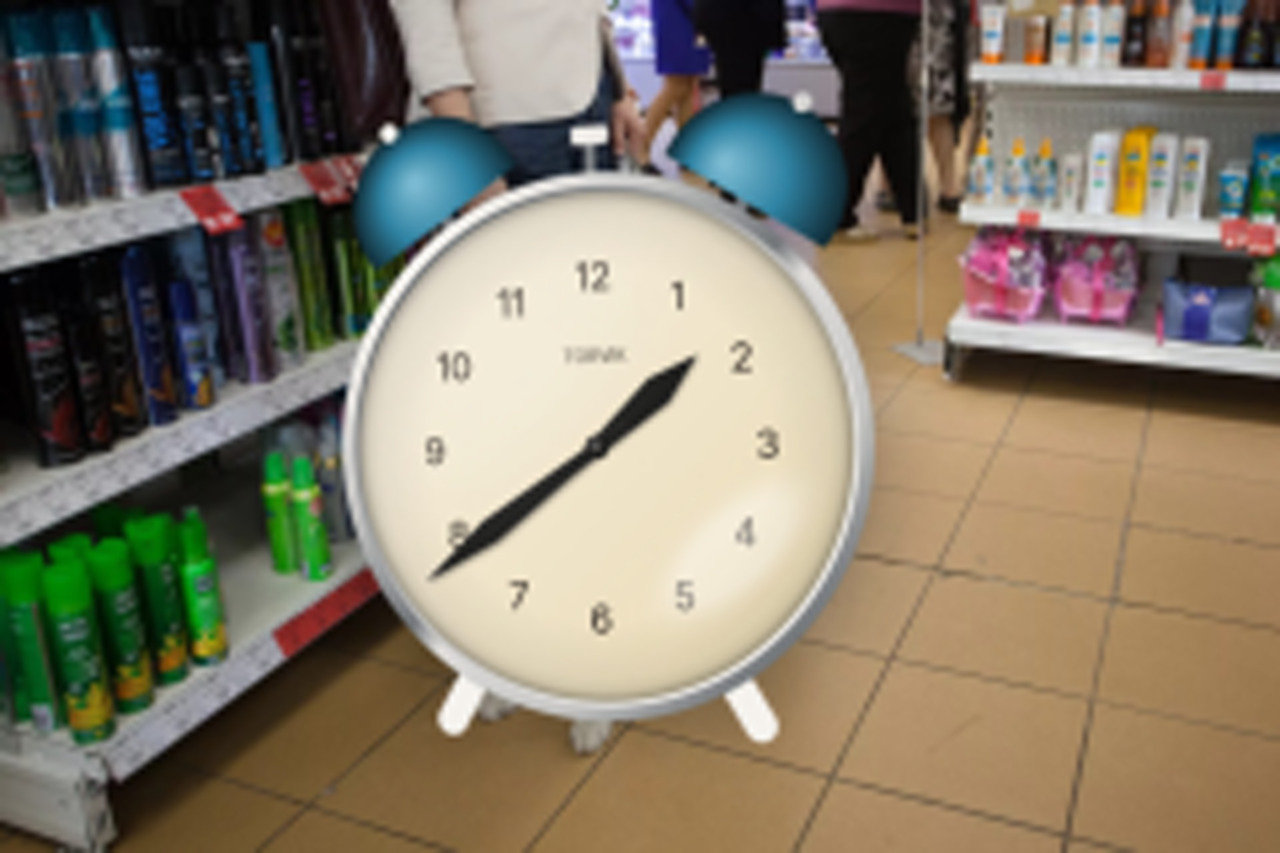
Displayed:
1,39
